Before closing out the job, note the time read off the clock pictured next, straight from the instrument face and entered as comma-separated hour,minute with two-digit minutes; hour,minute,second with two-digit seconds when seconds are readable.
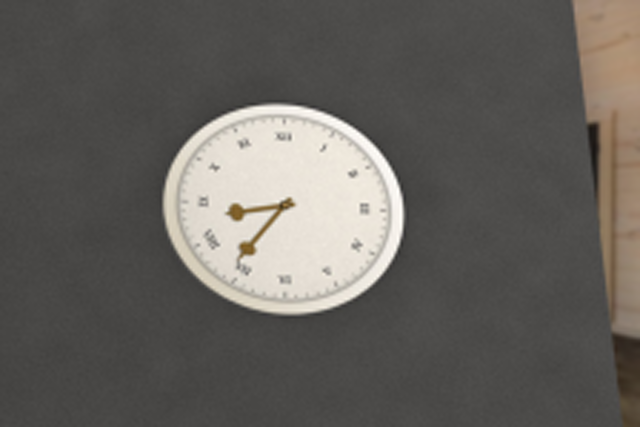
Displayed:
8,36
